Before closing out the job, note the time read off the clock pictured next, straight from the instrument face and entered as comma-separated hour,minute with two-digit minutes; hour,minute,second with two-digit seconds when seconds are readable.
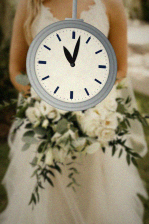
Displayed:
11,02
